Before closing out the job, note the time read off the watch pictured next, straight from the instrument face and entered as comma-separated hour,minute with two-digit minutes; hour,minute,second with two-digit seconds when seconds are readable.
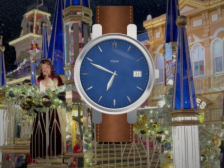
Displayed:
6,49
